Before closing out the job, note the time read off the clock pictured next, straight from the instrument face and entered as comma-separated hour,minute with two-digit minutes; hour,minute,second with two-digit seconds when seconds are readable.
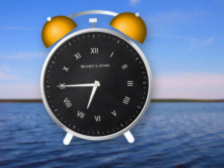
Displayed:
6,45
